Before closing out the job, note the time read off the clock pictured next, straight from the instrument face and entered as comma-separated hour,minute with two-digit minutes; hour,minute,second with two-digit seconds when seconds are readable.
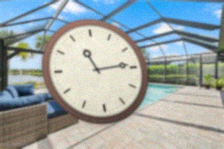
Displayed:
11,14
